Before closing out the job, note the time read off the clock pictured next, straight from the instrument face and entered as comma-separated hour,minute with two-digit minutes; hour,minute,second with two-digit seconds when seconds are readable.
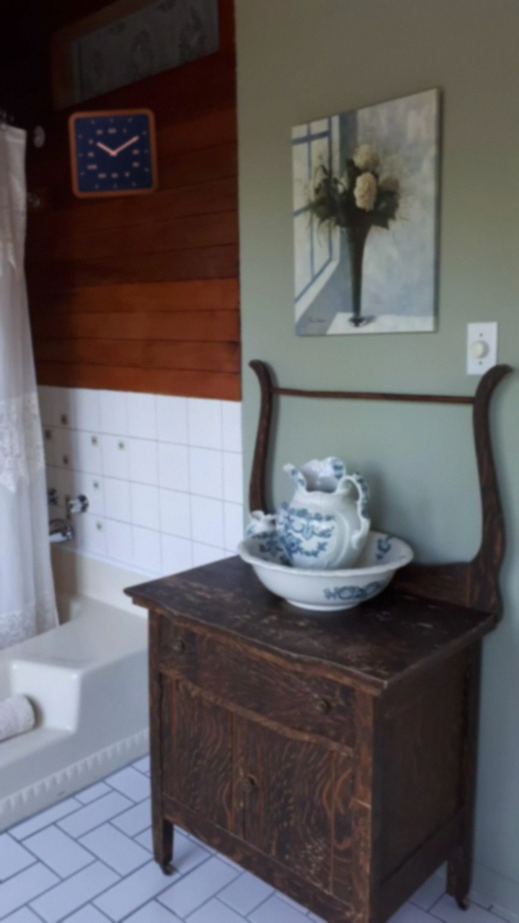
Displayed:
10,10
